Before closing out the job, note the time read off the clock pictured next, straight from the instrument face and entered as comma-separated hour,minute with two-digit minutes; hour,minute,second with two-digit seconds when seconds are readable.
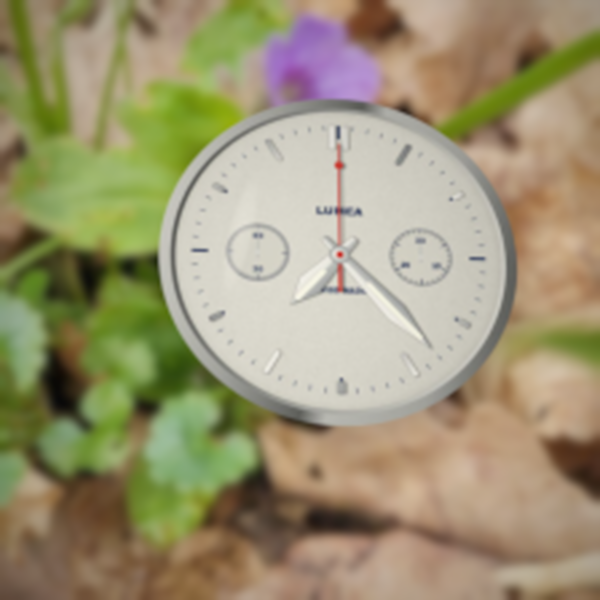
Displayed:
7,23
